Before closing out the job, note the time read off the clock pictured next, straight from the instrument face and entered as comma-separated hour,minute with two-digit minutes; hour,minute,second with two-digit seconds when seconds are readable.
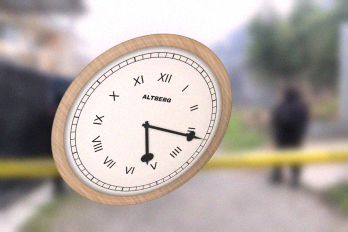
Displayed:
5,16
